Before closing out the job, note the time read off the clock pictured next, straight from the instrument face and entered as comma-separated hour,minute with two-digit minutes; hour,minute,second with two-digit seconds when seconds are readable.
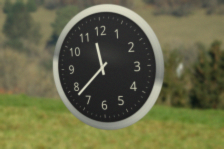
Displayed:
11,38
